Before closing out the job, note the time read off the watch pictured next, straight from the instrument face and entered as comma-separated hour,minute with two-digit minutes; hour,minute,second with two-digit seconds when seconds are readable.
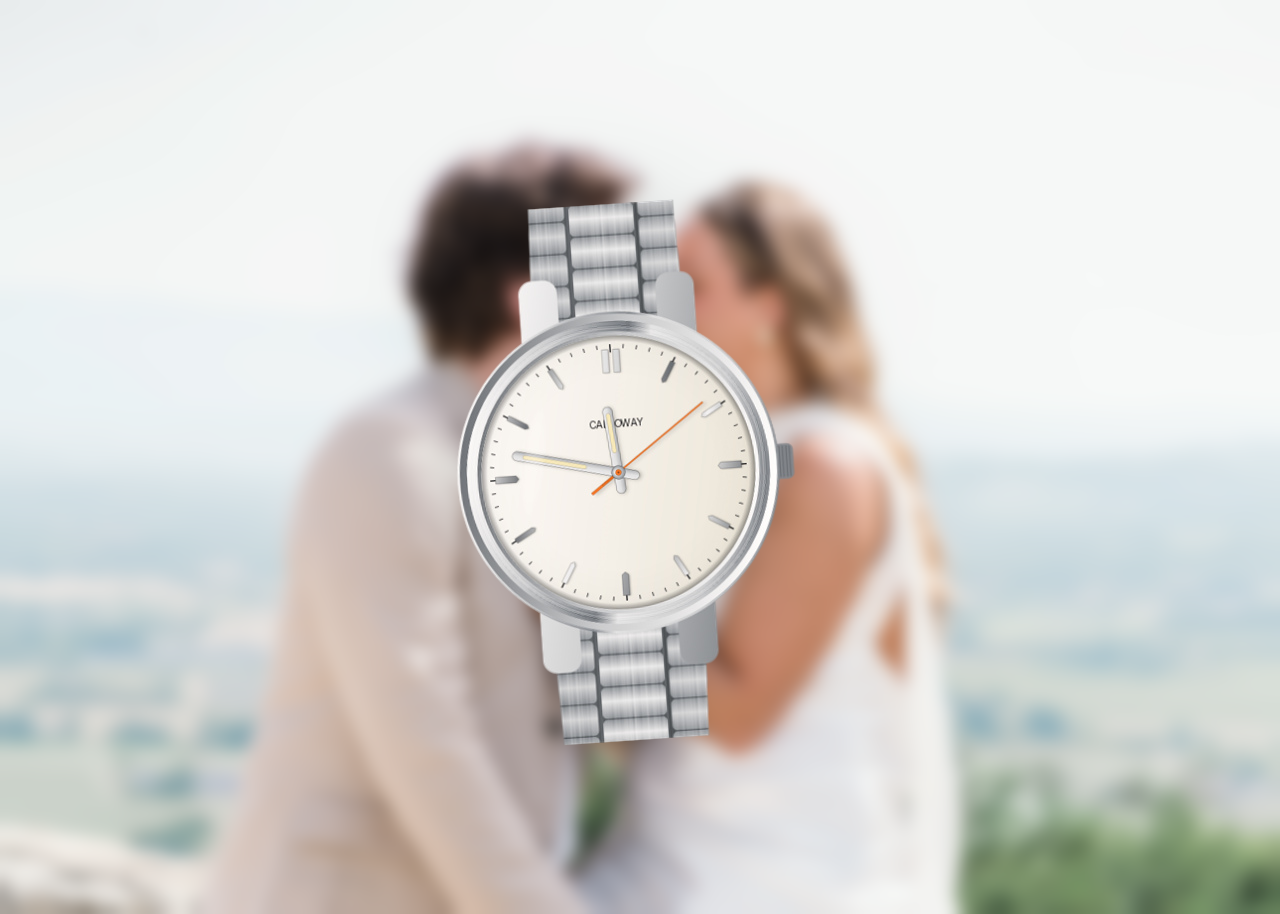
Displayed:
11,47,09
